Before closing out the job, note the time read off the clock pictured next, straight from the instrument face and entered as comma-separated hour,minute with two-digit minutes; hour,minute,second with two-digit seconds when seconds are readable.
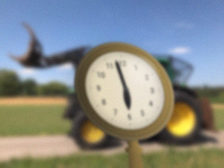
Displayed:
5,58
